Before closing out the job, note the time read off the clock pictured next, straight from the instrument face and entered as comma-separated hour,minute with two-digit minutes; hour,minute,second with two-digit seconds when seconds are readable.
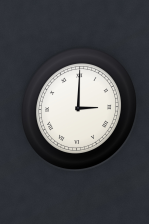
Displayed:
3,00
